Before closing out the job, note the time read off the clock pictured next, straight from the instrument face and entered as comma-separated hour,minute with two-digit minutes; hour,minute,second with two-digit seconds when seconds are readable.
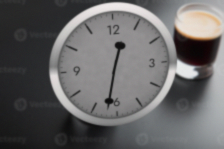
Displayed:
12,32
